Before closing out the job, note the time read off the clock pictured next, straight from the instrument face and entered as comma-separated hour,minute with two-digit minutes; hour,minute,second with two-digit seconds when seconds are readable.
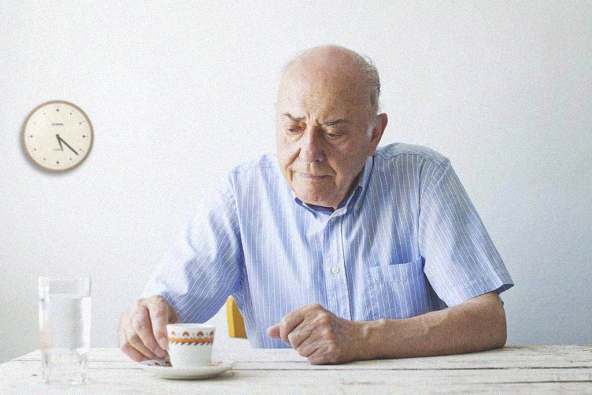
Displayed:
5,22
